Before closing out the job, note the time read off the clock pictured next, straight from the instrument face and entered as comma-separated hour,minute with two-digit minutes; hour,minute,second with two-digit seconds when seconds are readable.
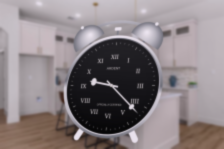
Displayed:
9,22
